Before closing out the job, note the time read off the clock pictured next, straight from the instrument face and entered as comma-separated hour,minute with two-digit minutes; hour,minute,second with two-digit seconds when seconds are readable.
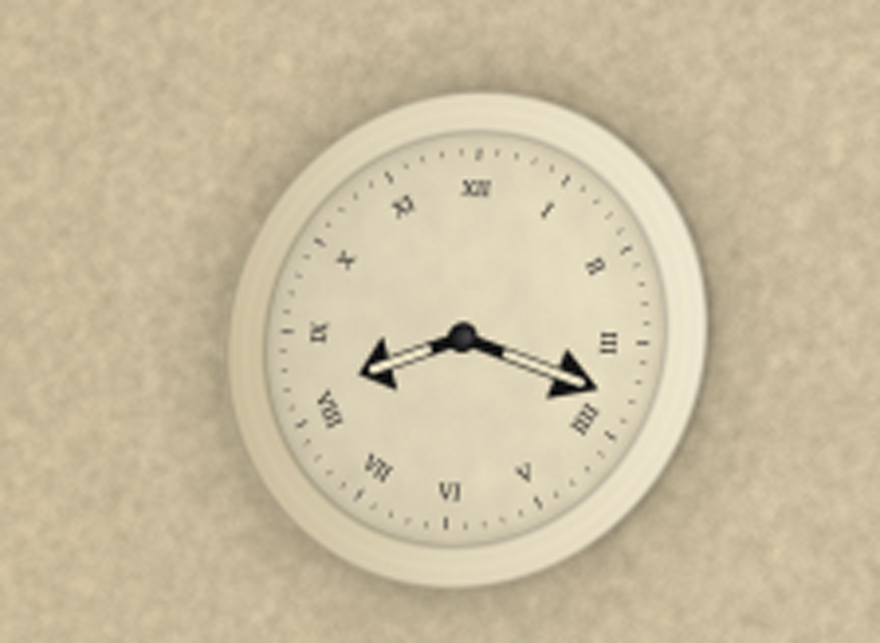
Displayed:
8,18
